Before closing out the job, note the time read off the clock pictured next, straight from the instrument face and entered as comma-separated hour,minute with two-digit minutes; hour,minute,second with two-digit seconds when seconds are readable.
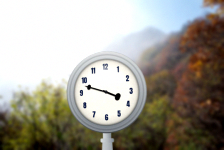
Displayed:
3,48
